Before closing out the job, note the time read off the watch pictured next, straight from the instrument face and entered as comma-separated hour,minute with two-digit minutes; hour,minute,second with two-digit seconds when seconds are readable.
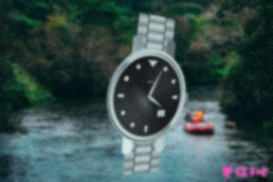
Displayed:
4,04
